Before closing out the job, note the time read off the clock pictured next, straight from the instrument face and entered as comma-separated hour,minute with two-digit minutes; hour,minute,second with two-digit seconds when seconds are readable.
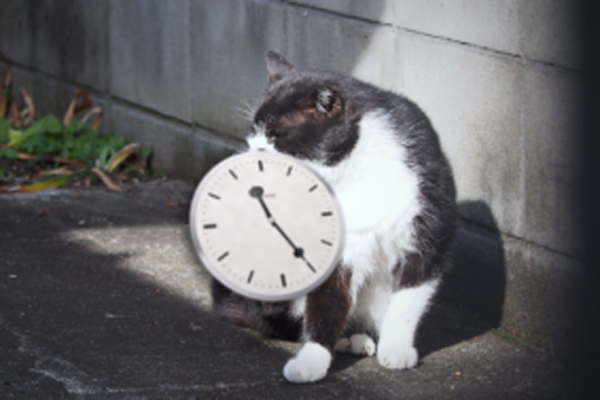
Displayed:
11,25
